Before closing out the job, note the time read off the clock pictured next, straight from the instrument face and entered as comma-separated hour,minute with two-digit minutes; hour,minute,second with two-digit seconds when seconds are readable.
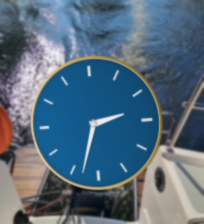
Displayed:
2,33
